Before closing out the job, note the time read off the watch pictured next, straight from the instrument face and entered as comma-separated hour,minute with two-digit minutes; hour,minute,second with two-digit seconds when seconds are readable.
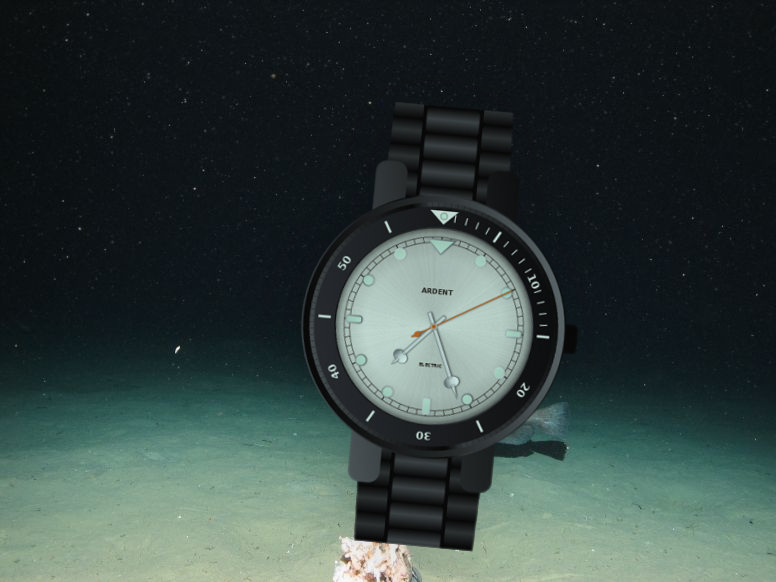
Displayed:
7,26,10
